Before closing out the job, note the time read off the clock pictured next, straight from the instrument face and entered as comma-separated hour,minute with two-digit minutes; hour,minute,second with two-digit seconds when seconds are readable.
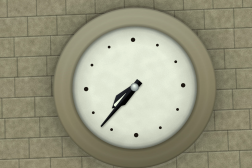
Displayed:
7,37
